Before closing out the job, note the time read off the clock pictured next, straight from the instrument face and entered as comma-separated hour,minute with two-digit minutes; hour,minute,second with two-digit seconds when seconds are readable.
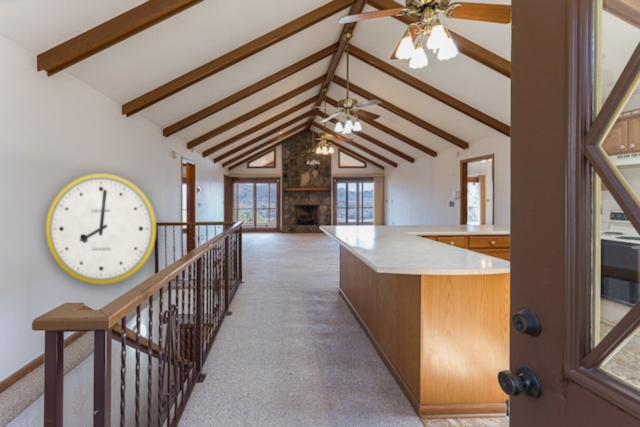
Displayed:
8,01
